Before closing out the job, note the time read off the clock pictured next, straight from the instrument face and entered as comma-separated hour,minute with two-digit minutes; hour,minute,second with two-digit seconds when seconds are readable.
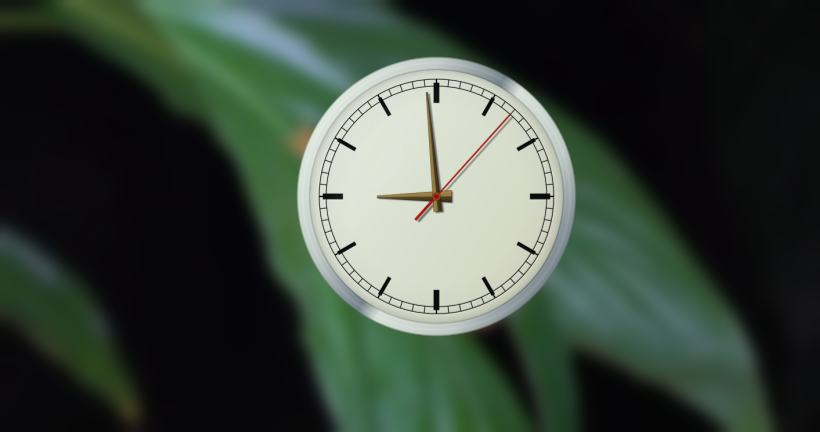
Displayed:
8,59,07
